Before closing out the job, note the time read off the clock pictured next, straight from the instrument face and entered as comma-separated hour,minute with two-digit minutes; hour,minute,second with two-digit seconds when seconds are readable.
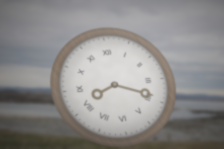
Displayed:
8,19
